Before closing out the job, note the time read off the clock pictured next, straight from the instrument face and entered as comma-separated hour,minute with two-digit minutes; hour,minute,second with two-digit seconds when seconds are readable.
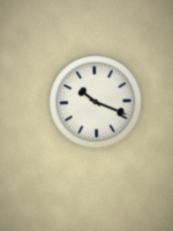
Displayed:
10,19
